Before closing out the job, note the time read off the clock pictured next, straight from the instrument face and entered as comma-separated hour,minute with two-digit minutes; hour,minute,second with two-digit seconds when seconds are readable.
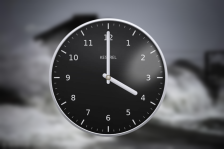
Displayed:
4,00
